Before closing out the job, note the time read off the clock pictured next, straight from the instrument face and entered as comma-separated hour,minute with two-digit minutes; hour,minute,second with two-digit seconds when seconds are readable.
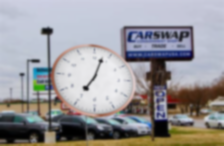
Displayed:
7,03
